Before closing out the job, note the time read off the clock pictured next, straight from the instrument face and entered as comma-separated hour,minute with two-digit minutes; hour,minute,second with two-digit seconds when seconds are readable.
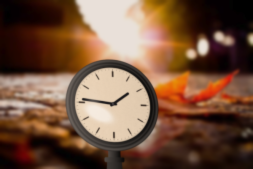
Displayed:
1,46
